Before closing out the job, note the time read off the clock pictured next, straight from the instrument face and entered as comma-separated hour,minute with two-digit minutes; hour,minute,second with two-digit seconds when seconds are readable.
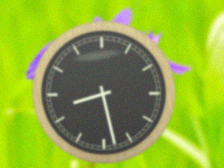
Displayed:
8,28
